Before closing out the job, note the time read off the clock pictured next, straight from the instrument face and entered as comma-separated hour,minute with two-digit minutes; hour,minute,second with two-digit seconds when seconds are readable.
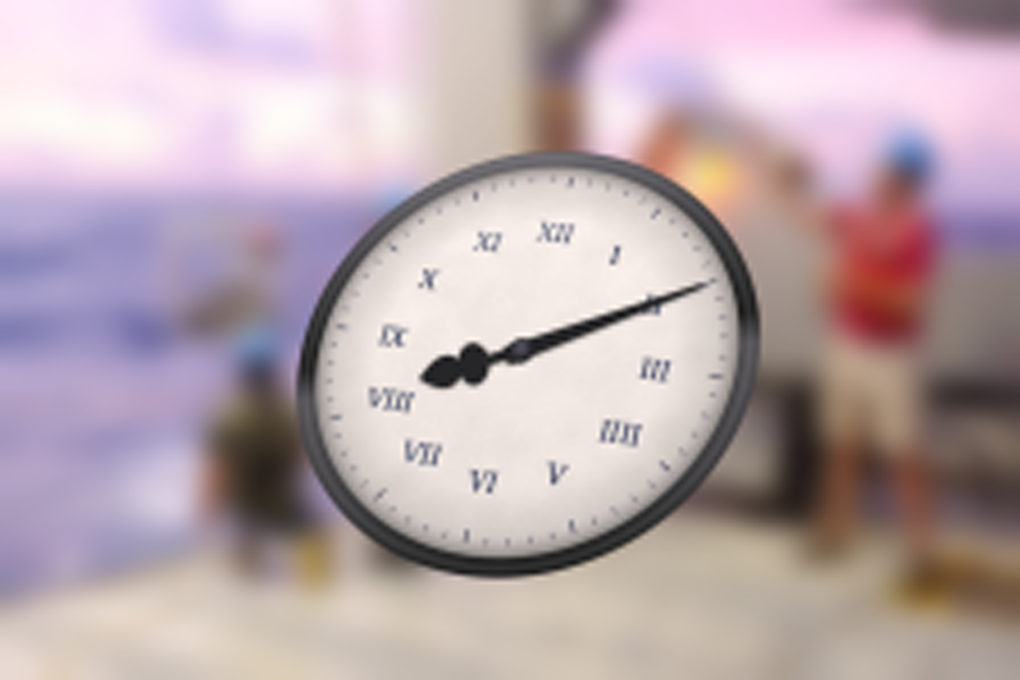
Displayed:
8,10
